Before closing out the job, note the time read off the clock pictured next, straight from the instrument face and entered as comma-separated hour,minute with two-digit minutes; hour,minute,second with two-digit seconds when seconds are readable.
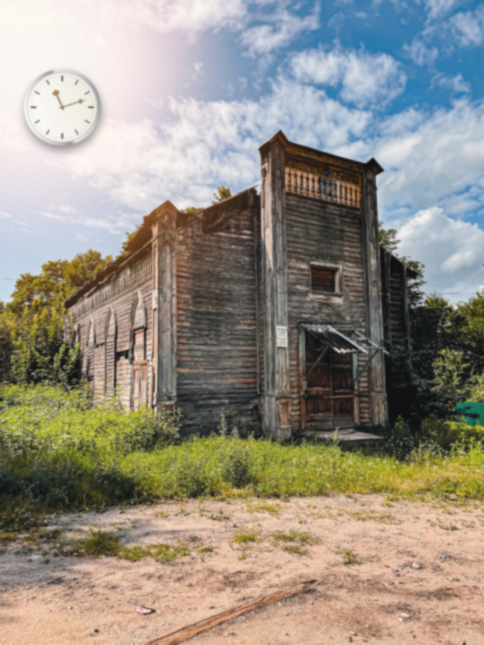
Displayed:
11,12
